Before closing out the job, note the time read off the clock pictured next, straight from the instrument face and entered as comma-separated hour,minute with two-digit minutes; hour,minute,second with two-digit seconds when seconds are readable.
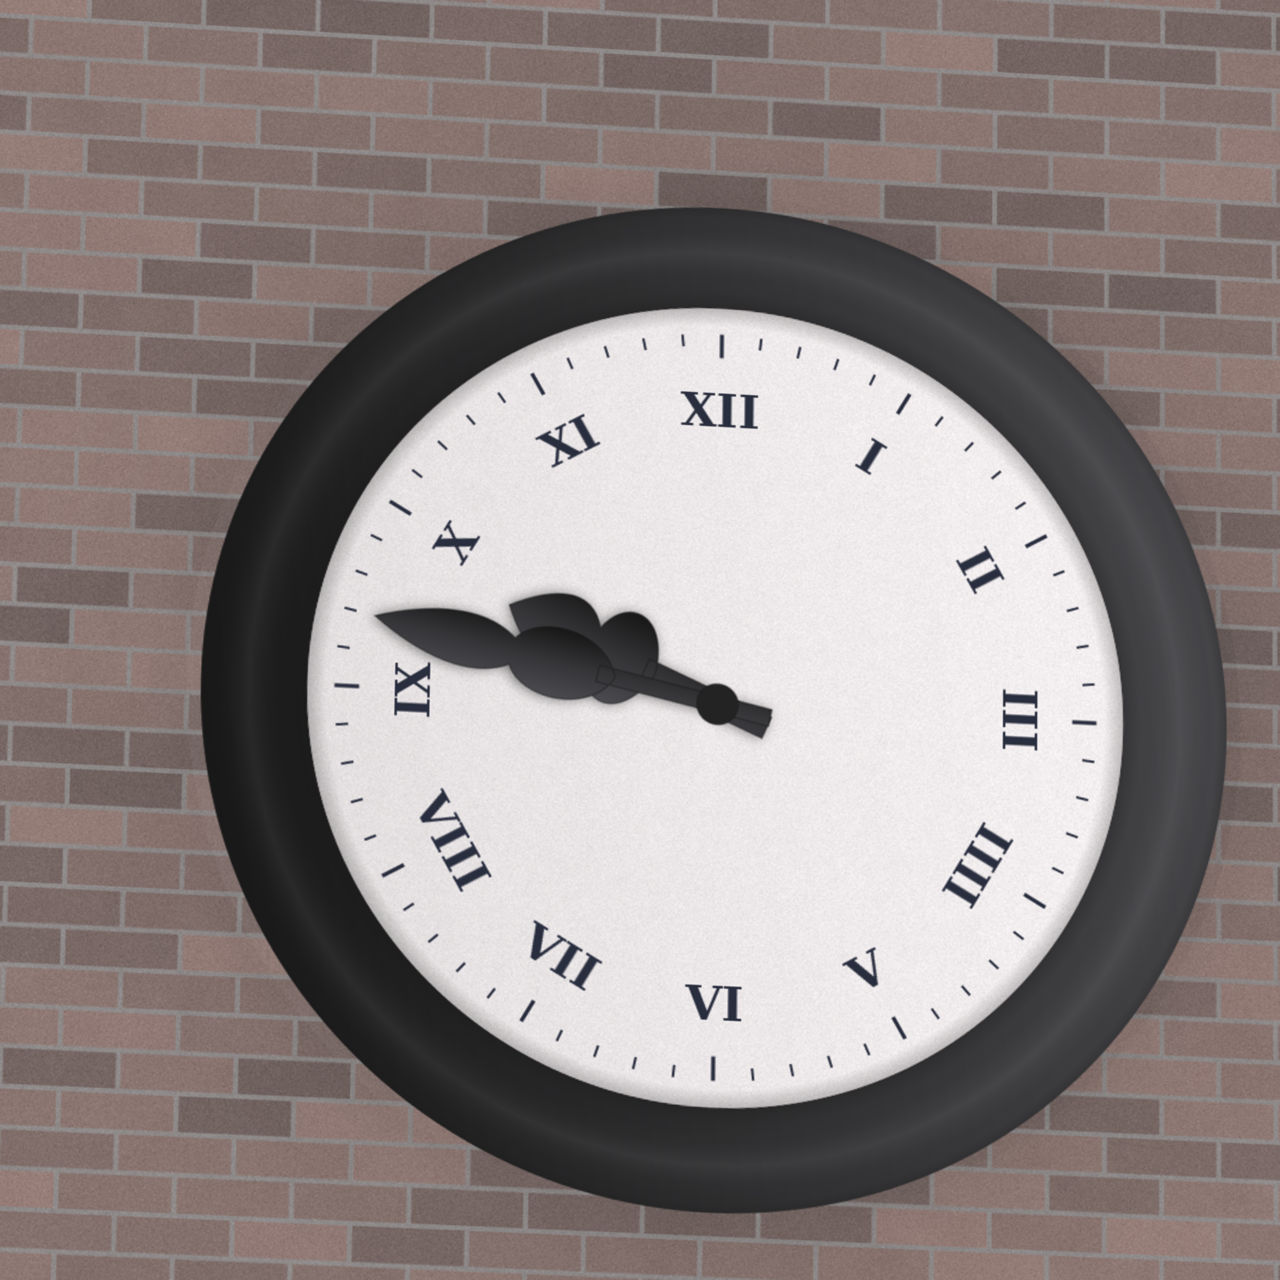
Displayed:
9,47
